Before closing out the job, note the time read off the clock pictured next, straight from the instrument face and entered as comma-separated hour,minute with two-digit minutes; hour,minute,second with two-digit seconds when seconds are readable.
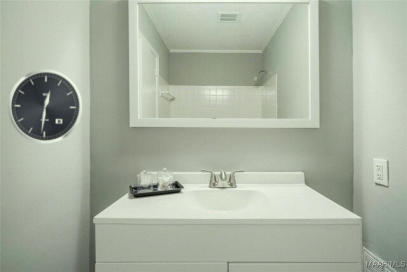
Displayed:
12,31
